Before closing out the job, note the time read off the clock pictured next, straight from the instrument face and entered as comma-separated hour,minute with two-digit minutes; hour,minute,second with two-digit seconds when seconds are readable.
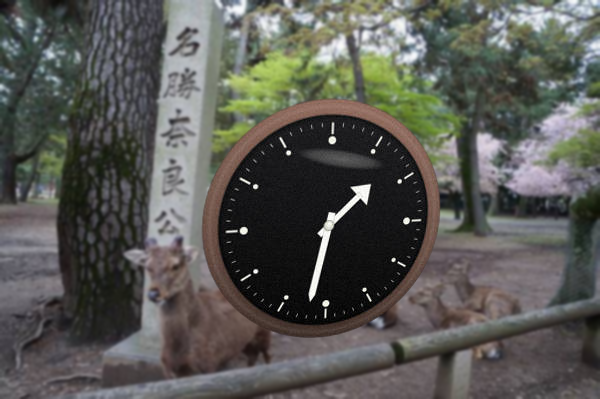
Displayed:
1,32
